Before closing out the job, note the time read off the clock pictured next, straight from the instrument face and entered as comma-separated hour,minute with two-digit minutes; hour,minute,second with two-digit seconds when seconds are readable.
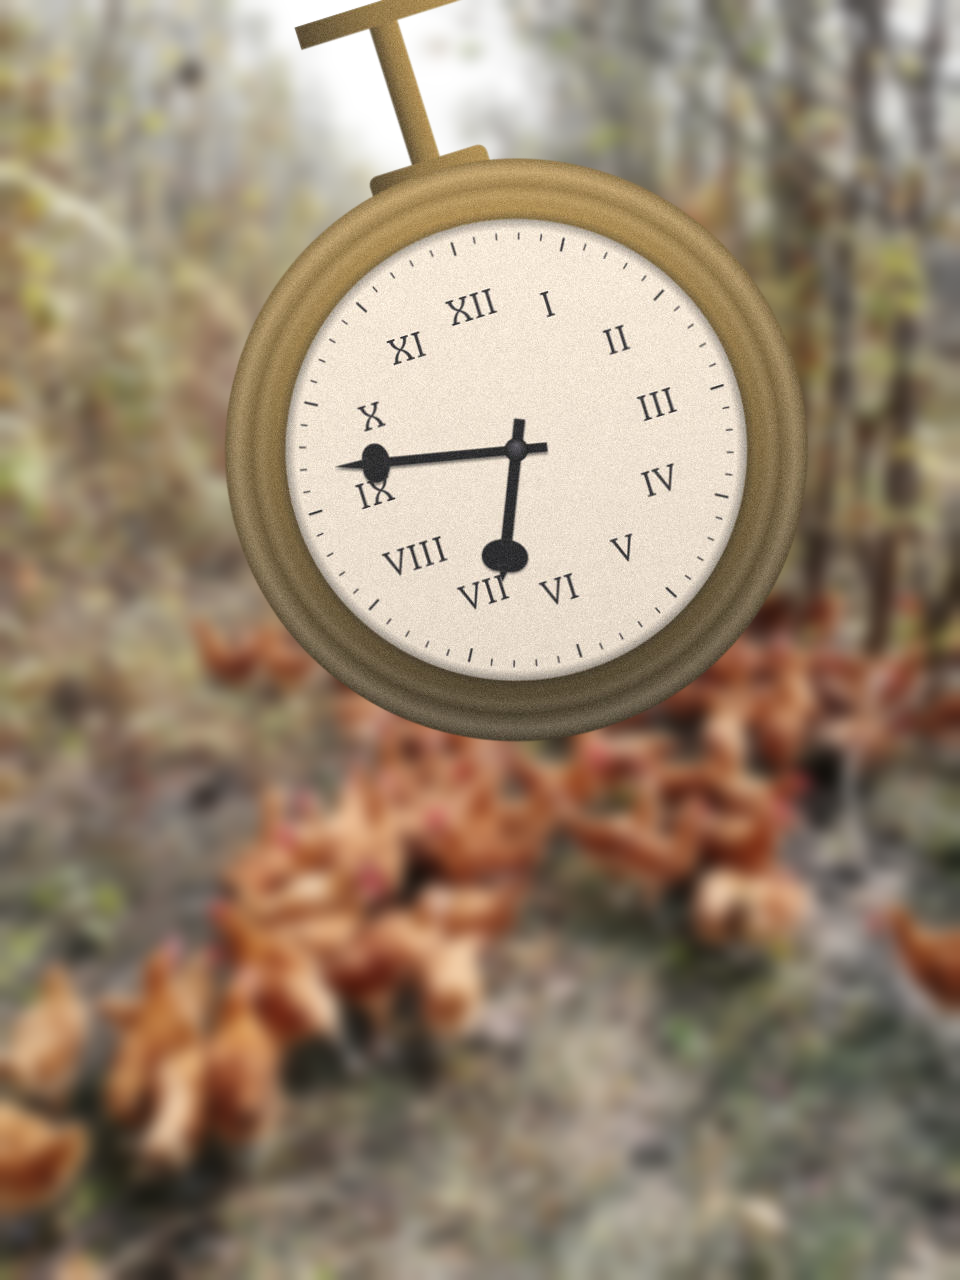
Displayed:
6,47
